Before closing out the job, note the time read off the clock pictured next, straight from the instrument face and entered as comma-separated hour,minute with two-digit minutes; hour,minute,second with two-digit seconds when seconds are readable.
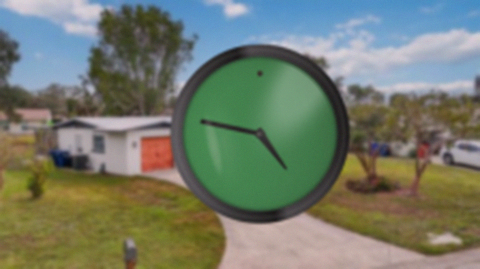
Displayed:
4,47
